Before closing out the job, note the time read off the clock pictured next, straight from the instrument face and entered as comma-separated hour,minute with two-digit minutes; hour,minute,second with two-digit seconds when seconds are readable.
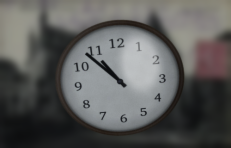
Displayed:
10,53
